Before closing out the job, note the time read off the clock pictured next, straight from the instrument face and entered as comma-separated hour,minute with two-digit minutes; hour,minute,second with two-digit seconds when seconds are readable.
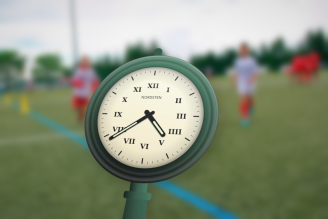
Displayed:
4,39
